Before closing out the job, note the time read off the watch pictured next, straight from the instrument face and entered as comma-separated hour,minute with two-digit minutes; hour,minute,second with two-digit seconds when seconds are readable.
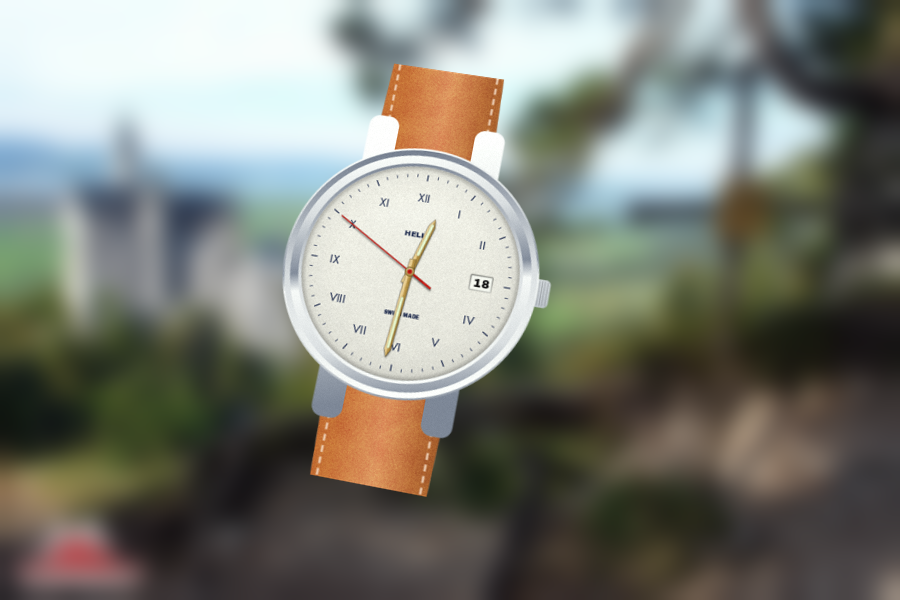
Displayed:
12,30,50
